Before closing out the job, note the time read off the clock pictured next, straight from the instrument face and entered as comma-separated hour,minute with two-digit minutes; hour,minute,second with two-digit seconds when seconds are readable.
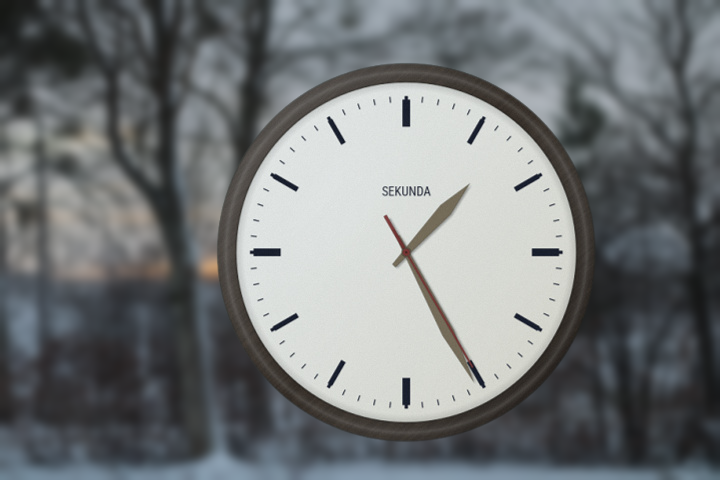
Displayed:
1,25,25
